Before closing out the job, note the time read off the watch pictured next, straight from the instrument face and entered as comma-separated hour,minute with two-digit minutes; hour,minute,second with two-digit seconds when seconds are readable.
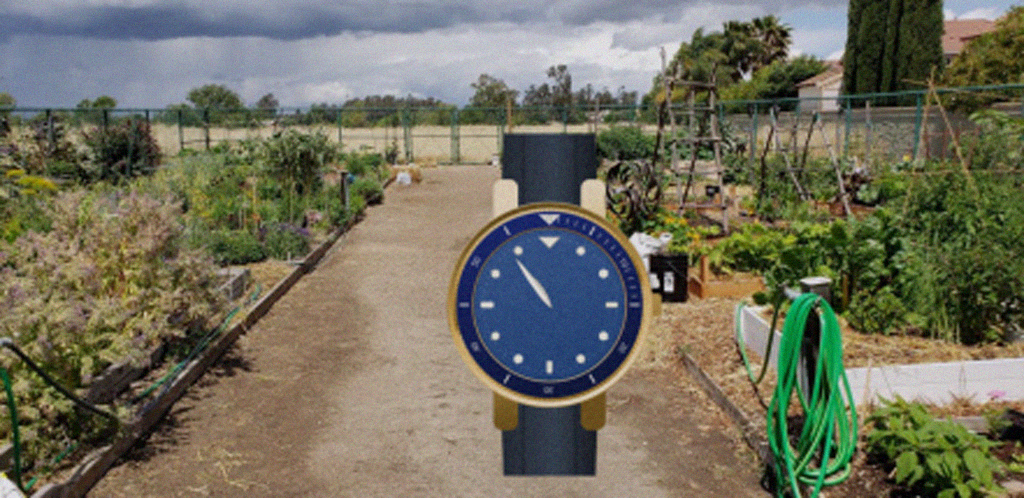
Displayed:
10,54
